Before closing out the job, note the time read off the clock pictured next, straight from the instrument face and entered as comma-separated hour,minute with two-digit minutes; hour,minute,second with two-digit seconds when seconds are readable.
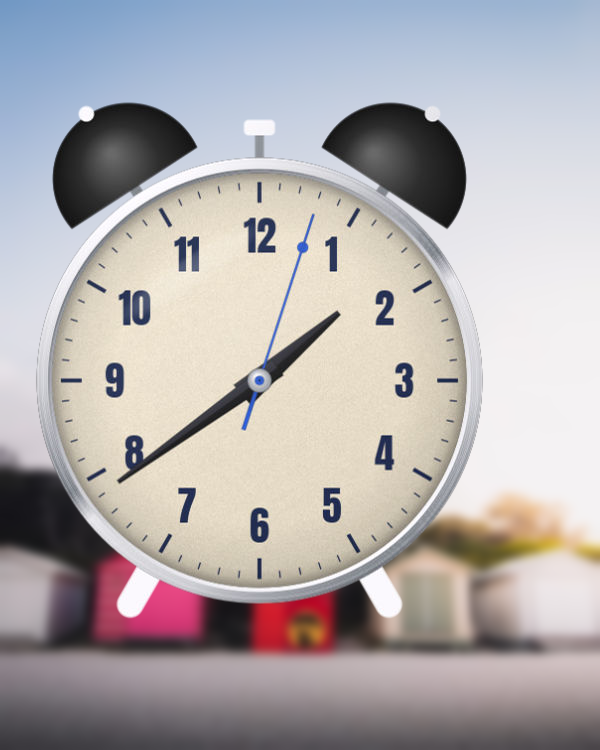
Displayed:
1,39,03
